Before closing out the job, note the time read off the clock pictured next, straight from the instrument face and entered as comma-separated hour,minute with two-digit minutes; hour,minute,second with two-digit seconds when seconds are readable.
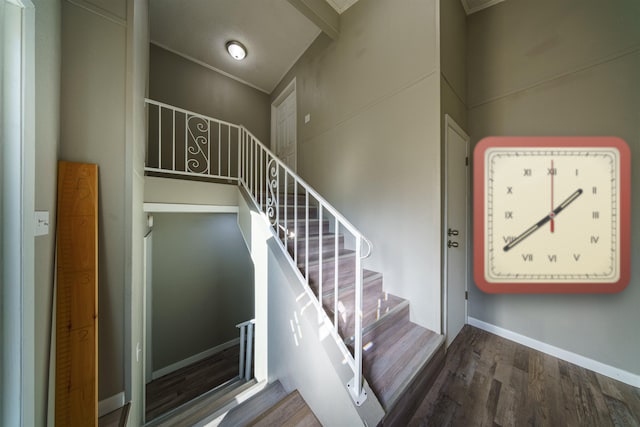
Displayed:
1,39,00
